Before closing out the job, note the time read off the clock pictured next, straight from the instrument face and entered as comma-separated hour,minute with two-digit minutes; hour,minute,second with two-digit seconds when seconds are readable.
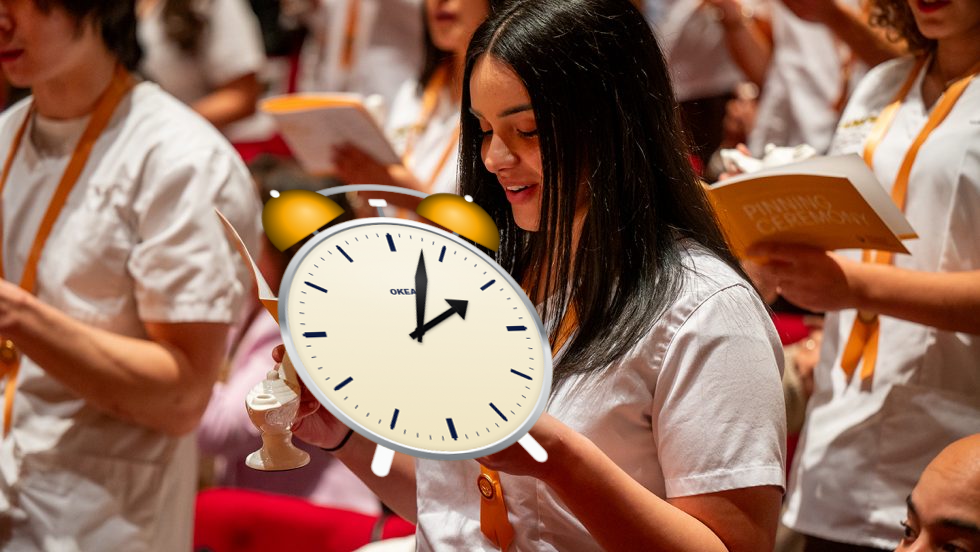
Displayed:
2,03
